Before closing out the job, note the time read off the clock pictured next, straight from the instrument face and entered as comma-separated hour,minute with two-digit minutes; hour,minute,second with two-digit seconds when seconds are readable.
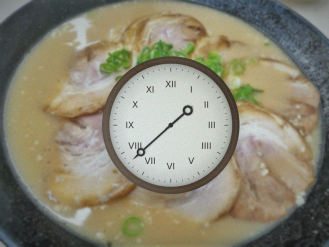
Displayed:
1,38
